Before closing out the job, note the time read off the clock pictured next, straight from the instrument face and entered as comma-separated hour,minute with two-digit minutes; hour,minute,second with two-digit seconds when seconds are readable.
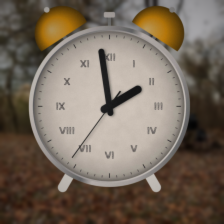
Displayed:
1,58,36
